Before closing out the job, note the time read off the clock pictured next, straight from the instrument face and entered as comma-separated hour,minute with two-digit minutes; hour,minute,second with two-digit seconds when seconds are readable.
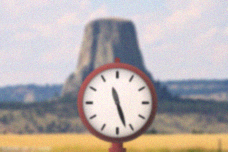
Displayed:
11,27
